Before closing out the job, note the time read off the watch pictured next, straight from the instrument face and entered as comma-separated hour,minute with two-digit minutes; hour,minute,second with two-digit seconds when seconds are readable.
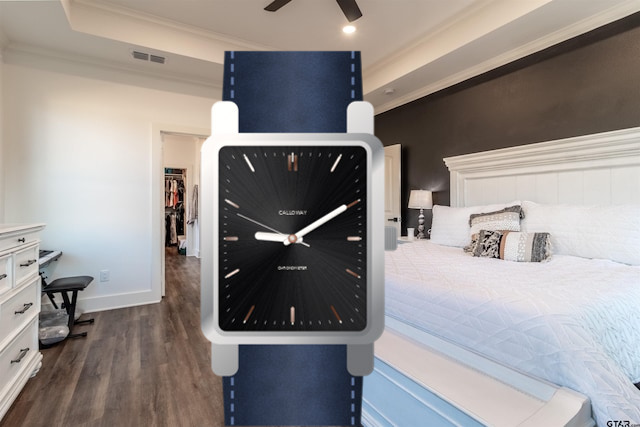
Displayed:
9,09,49
